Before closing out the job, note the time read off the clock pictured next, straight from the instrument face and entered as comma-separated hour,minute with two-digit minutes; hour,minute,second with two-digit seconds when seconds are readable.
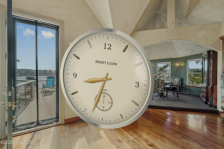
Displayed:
8,33
